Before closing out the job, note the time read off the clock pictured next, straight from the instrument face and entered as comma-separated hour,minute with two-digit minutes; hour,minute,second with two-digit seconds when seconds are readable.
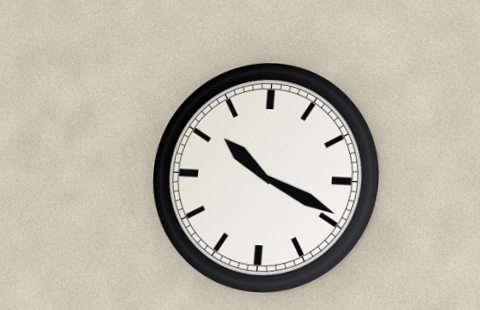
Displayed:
10,19
